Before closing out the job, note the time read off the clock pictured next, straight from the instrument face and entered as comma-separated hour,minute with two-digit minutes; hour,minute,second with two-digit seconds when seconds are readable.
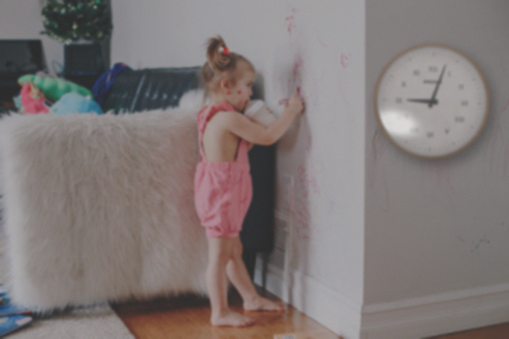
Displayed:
9,03
